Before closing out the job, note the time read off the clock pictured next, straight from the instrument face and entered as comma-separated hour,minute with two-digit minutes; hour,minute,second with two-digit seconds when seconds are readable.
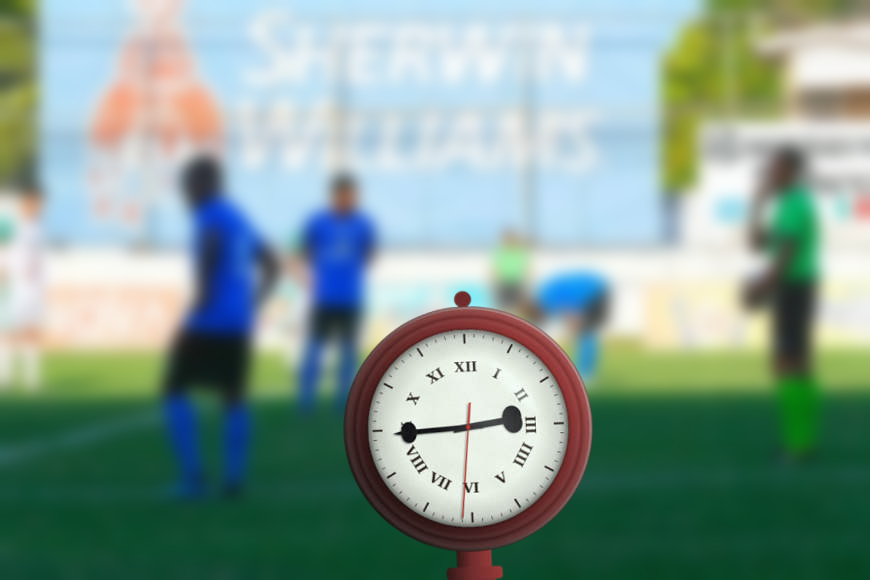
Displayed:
2,44,31
